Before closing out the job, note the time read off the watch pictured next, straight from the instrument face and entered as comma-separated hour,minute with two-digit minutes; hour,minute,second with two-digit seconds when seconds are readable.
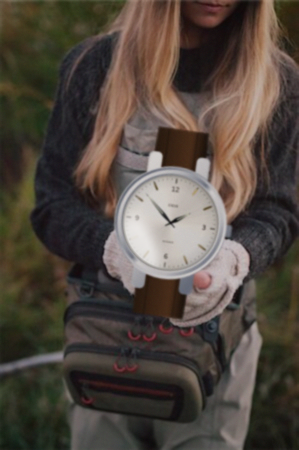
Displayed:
1,52
